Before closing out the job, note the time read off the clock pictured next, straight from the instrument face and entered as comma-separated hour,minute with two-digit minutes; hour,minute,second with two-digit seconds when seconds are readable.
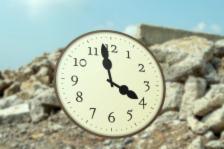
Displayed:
3,58
